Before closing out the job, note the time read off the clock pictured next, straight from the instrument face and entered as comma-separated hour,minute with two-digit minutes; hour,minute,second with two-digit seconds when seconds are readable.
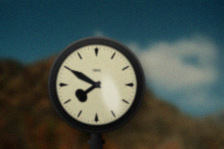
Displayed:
7,50
